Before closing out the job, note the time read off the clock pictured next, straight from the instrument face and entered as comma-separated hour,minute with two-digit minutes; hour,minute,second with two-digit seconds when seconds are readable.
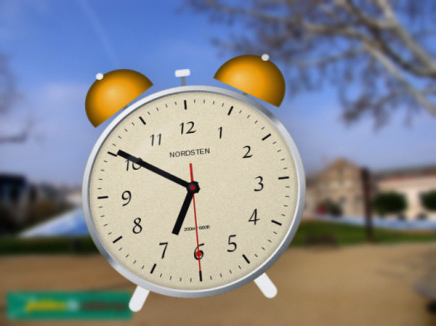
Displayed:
6,50,30
